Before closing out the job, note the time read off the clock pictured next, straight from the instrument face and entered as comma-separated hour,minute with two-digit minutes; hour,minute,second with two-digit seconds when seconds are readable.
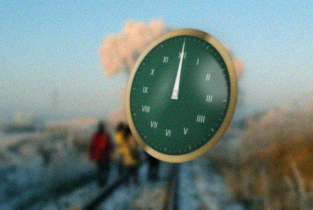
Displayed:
12,00
